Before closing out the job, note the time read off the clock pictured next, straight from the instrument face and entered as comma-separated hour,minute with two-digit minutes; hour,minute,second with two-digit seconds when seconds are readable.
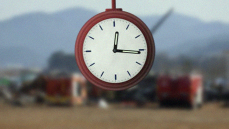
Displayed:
12,16
